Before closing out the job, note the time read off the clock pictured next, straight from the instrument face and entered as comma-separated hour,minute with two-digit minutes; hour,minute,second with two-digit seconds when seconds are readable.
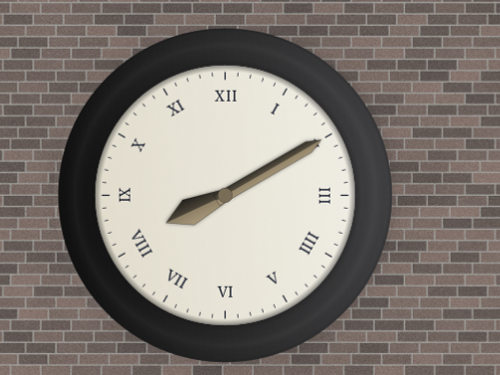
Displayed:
8,10
